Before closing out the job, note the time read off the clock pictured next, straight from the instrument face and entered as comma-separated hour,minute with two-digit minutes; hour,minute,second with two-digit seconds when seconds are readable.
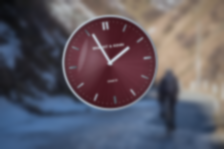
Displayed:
1,56
